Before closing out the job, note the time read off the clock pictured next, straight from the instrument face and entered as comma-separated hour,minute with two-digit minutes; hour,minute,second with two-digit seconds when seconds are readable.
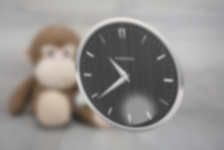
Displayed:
10,39
